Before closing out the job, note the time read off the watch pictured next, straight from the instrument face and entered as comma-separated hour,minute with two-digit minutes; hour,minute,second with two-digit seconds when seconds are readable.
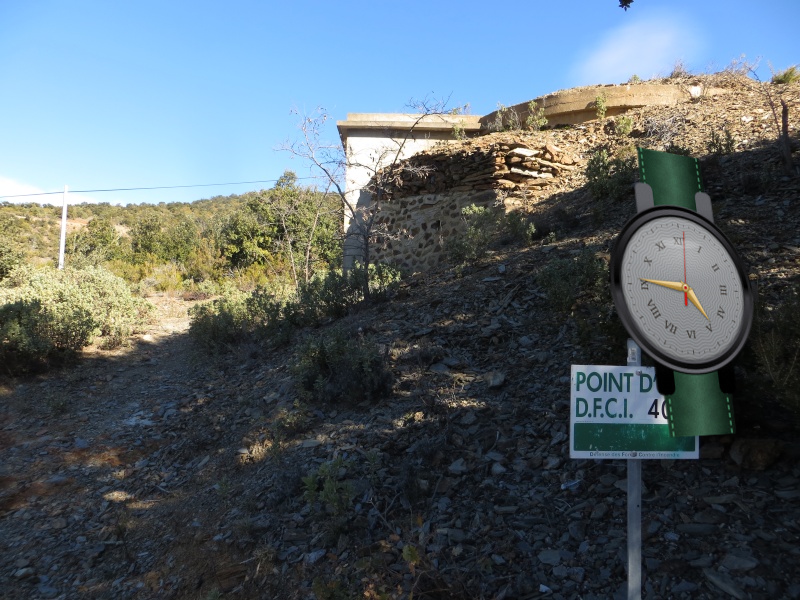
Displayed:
4,46,01
